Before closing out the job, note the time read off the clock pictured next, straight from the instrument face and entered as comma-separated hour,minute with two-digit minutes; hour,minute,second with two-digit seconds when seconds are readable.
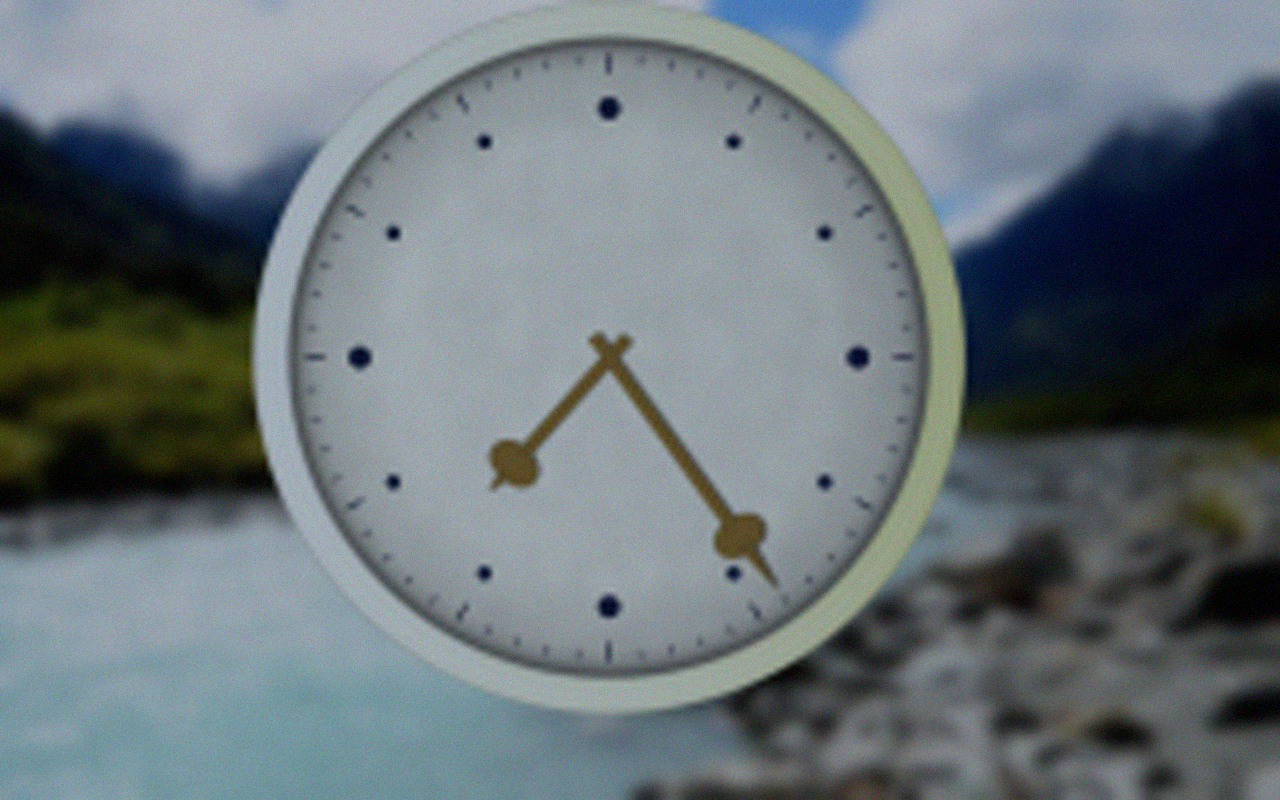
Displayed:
7,24
